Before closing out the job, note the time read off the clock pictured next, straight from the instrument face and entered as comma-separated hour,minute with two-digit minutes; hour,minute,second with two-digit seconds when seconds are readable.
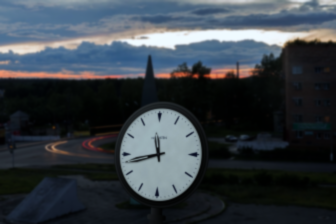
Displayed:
11,43
